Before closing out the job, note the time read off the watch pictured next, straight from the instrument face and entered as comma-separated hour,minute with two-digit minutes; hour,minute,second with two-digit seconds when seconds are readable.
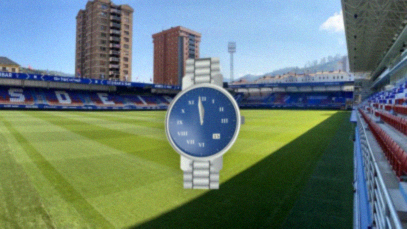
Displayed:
11,59
